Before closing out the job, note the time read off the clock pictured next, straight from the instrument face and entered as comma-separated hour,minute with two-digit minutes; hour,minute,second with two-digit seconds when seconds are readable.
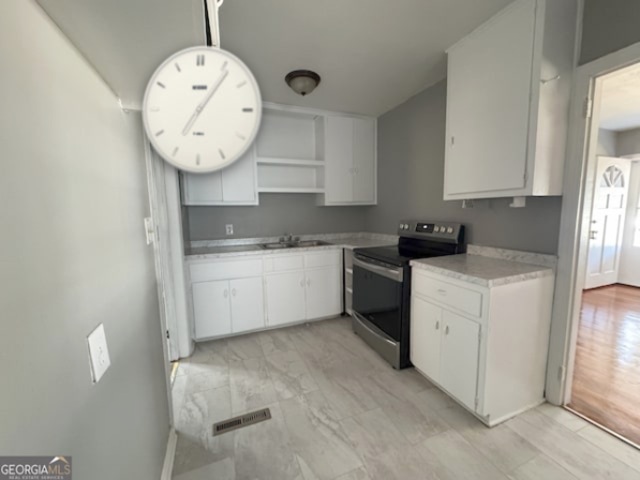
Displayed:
7,06
